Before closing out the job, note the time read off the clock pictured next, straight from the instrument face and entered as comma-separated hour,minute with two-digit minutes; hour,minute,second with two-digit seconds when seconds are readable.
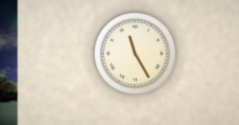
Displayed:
11,25
